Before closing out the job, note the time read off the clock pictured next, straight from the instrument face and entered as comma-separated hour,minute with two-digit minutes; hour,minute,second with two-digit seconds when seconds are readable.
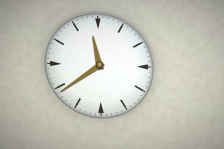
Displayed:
11,39
